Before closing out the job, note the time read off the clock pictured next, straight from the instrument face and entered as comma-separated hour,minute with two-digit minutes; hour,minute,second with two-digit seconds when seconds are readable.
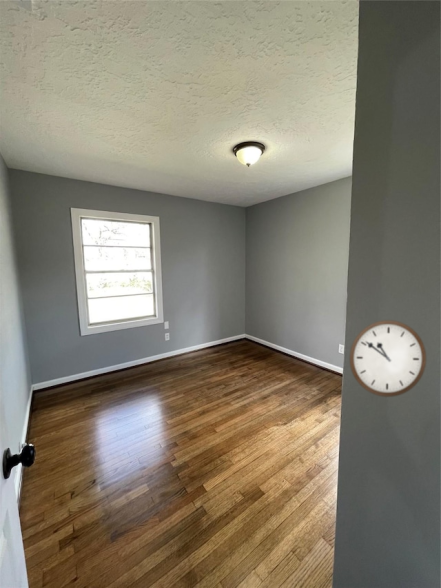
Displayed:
10,51
